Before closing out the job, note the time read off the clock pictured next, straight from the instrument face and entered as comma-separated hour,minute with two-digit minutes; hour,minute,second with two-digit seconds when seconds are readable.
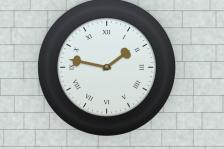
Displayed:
1,47
